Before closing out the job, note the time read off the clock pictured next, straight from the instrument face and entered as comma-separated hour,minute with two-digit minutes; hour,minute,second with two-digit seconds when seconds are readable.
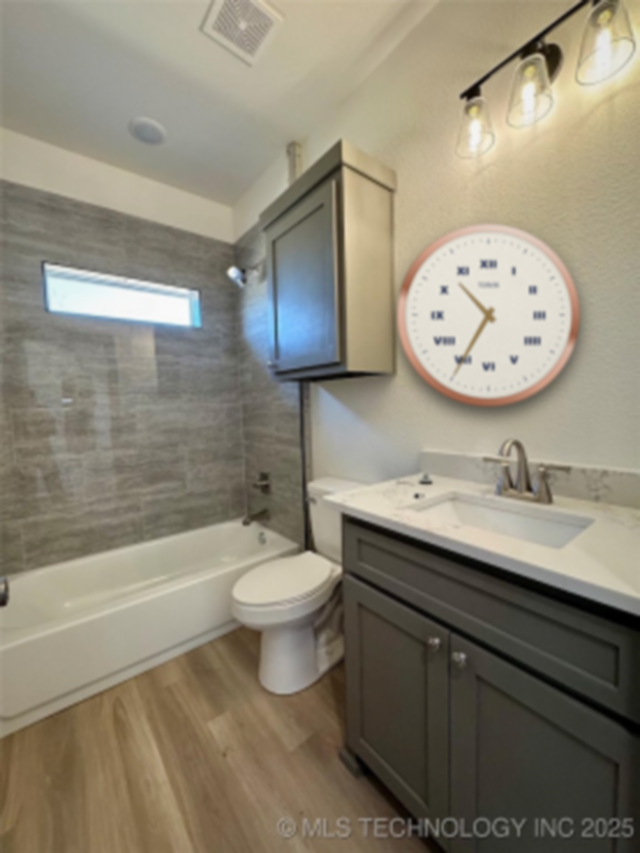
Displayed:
10,35
